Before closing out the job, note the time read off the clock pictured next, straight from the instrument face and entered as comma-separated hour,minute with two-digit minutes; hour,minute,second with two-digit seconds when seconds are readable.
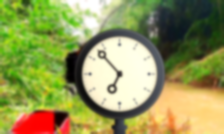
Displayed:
6,53
